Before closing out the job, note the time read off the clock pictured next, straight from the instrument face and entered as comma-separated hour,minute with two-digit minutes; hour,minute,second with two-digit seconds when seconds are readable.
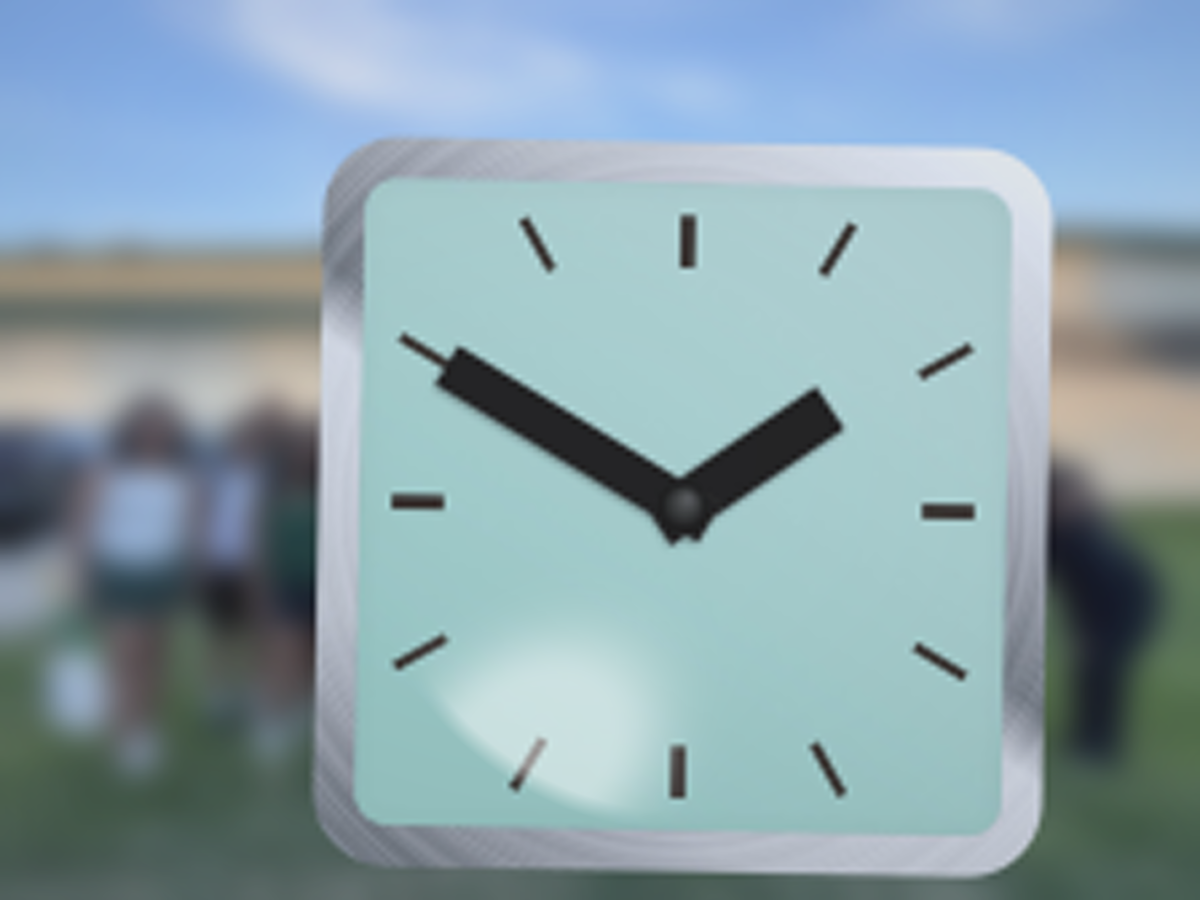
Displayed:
1,50
